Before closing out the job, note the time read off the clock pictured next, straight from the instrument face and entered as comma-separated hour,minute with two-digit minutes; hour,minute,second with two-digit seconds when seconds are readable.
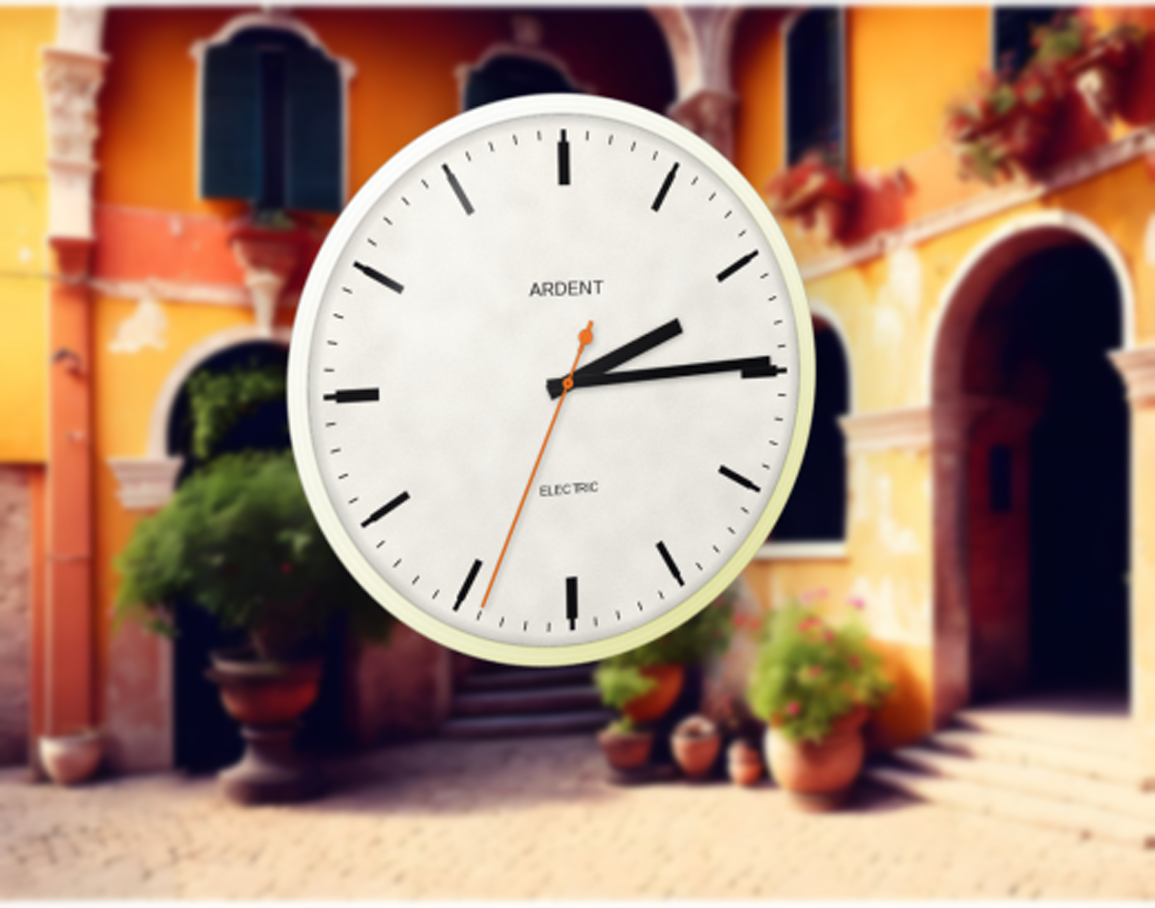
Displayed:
2,14,34
